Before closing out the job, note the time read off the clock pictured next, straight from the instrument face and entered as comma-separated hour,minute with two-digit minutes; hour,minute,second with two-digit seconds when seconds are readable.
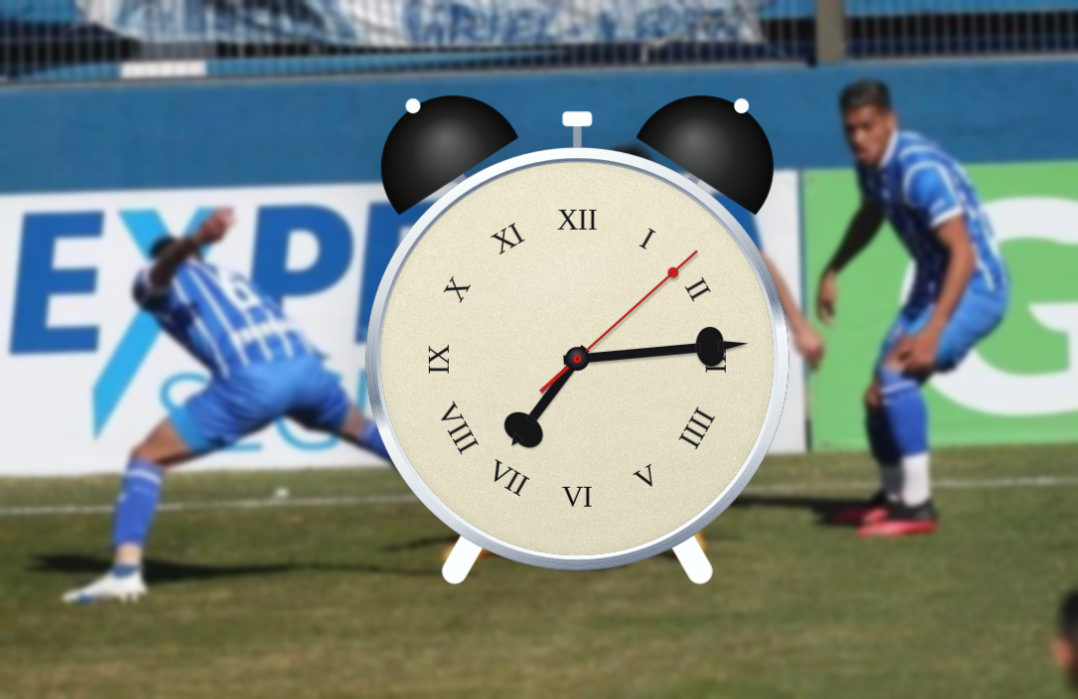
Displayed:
7,14,08
